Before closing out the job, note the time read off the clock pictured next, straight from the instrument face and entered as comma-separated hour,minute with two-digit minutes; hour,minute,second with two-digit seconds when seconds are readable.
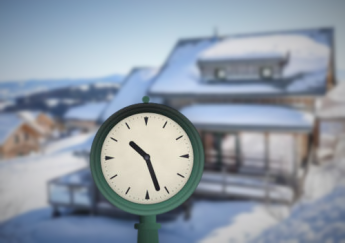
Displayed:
10,27
